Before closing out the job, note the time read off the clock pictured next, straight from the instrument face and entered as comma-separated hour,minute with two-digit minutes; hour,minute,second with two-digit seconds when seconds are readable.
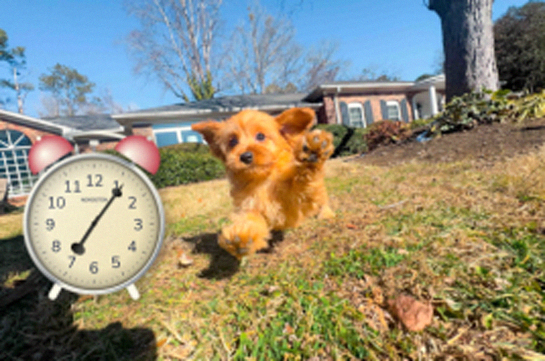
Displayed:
7,06
